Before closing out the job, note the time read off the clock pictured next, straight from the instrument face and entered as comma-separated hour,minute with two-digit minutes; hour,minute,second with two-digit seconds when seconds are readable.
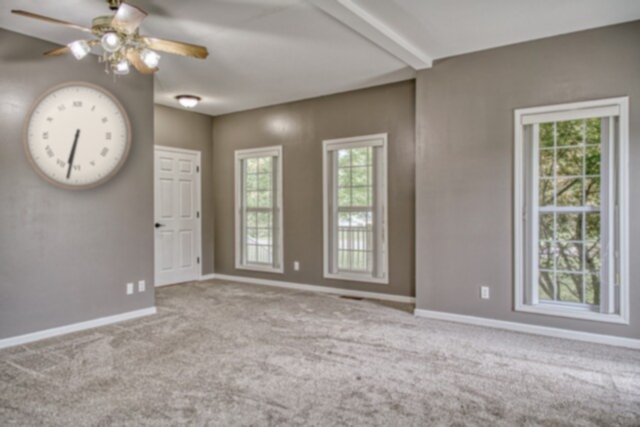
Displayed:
6,32
